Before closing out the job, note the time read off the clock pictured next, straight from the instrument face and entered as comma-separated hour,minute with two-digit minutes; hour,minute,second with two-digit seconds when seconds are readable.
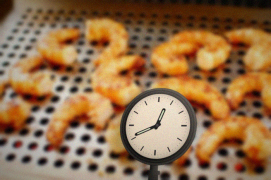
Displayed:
12,41
